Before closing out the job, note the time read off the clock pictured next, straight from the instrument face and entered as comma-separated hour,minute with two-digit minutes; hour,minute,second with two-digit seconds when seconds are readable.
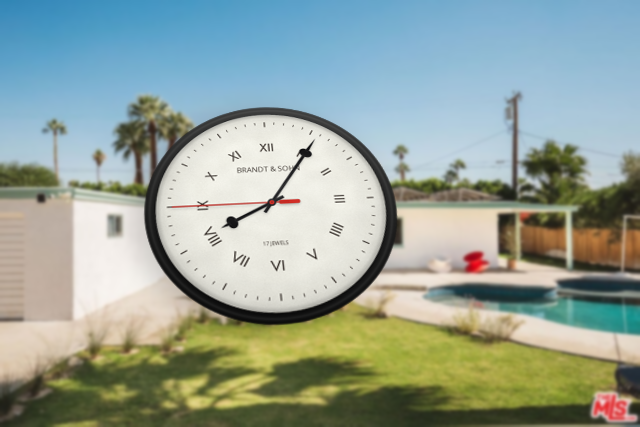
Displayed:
8,05,45
